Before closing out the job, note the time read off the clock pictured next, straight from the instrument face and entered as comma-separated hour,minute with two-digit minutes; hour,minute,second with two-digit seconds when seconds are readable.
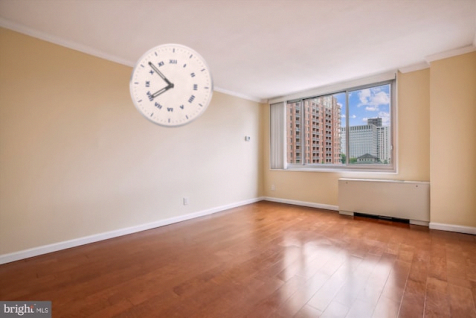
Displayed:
7,52
